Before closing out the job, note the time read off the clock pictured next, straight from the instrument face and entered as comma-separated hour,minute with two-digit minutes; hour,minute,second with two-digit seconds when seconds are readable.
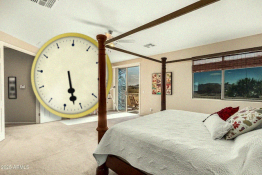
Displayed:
5,27
